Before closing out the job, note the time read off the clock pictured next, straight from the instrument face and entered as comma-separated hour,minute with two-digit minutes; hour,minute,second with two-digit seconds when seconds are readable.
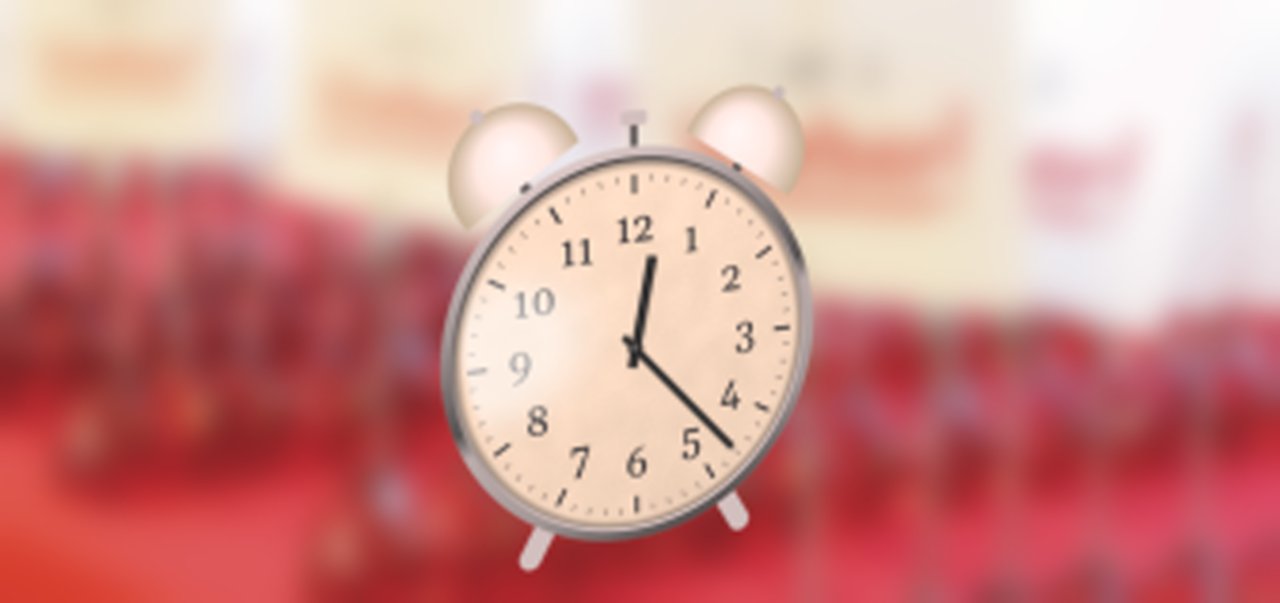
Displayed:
12,23
